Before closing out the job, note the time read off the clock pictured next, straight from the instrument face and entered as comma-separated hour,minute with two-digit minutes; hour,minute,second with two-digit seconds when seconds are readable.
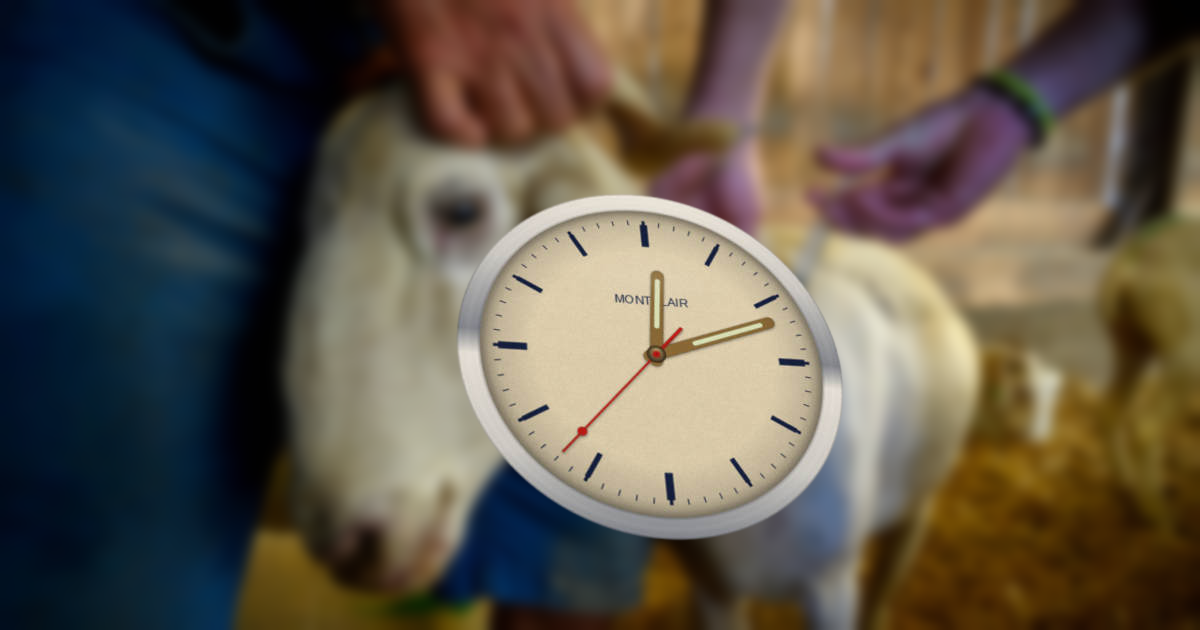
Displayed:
12,11,37
